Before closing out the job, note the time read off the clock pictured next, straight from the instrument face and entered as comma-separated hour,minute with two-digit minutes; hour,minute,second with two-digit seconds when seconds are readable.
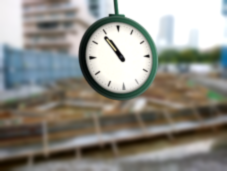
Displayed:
10,54
